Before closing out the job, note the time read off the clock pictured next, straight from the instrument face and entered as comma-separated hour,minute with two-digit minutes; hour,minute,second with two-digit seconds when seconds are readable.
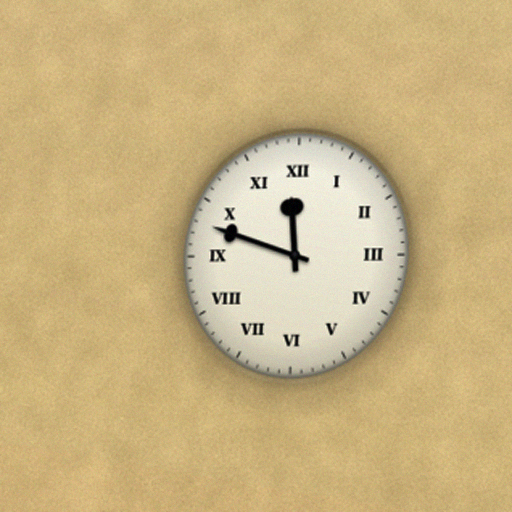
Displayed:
11,48
